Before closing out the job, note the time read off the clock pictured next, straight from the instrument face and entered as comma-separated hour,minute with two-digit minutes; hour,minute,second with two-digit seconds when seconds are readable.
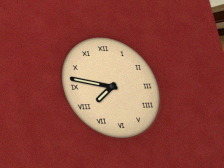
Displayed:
7,47
